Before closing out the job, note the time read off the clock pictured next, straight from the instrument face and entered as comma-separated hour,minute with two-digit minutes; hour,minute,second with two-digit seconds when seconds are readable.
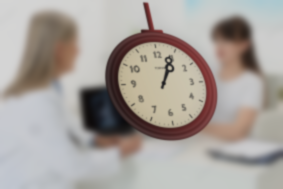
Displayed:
1,04
